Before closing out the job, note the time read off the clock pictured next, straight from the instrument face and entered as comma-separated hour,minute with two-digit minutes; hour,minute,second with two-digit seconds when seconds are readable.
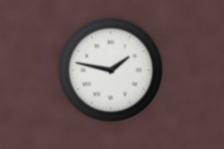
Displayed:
1,47
